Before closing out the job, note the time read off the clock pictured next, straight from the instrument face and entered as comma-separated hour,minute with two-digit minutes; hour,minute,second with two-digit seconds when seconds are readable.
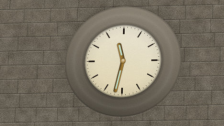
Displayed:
11,32
